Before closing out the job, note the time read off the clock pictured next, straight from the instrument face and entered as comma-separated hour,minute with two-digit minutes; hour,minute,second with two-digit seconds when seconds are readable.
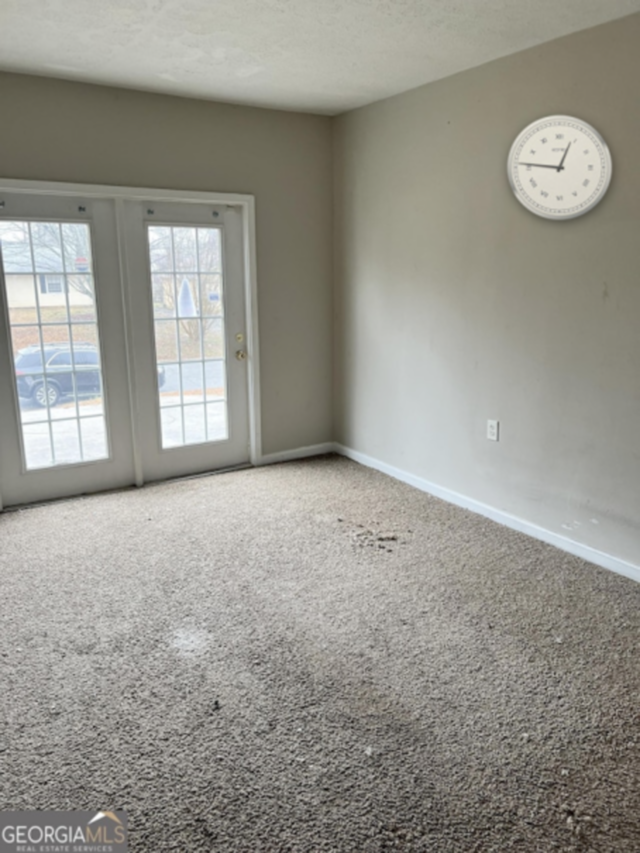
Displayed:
12,46
